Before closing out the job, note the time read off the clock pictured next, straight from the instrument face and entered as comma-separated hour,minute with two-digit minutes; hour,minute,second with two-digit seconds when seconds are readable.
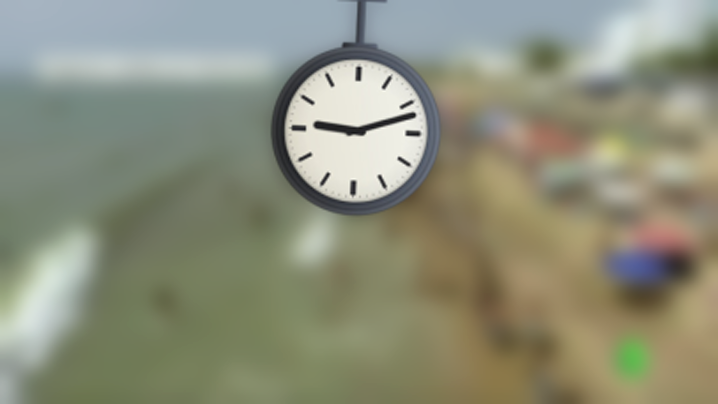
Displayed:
9,12
